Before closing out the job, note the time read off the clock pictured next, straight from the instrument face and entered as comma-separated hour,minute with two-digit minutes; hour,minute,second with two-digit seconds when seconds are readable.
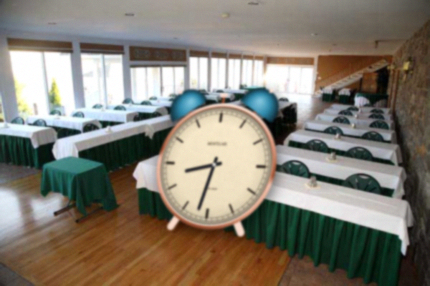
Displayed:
8,32
